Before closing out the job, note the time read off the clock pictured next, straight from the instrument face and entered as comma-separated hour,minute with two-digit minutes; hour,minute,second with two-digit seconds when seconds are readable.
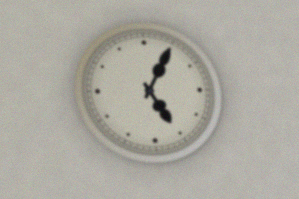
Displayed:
5,05
